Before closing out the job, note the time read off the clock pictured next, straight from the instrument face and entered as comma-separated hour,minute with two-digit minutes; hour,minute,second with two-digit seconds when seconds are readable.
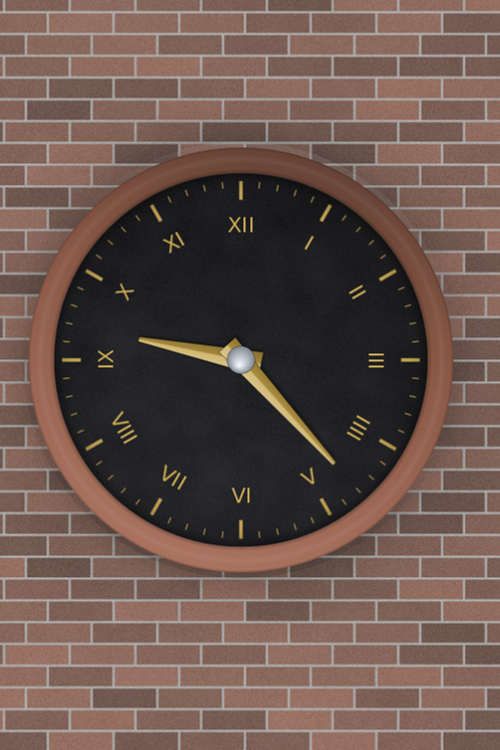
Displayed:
9,23
